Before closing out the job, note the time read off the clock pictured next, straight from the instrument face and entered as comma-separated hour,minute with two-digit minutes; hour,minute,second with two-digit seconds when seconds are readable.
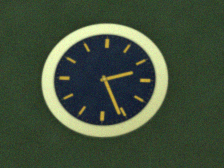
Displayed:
2,26
